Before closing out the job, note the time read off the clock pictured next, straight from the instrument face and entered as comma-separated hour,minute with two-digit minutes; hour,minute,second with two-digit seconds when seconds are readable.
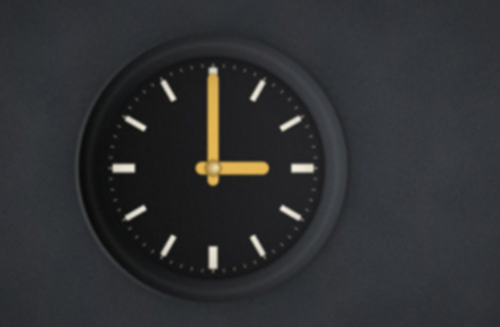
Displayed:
3,00
